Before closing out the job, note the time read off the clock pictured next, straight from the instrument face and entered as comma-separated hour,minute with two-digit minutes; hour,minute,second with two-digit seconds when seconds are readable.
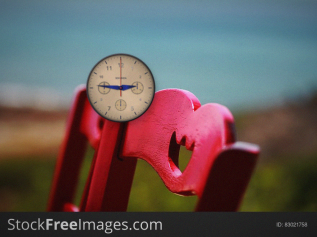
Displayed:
2,46
